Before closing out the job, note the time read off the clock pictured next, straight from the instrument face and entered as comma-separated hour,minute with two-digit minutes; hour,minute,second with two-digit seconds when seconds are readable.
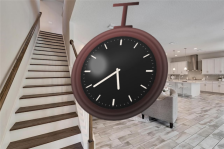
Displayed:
5,39
